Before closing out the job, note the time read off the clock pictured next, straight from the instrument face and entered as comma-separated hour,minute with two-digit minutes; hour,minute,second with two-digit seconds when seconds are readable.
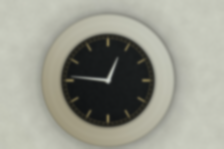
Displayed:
12,46
